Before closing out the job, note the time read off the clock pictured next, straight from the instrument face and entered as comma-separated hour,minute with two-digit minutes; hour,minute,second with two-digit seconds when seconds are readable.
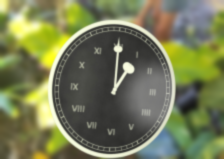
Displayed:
1,00
